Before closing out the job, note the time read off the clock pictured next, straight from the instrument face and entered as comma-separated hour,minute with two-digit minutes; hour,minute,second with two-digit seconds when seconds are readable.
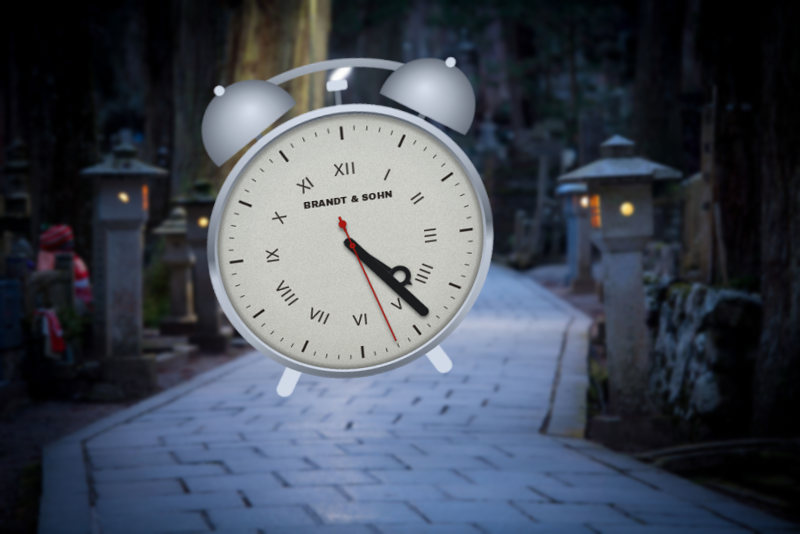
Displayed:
4,23,27
